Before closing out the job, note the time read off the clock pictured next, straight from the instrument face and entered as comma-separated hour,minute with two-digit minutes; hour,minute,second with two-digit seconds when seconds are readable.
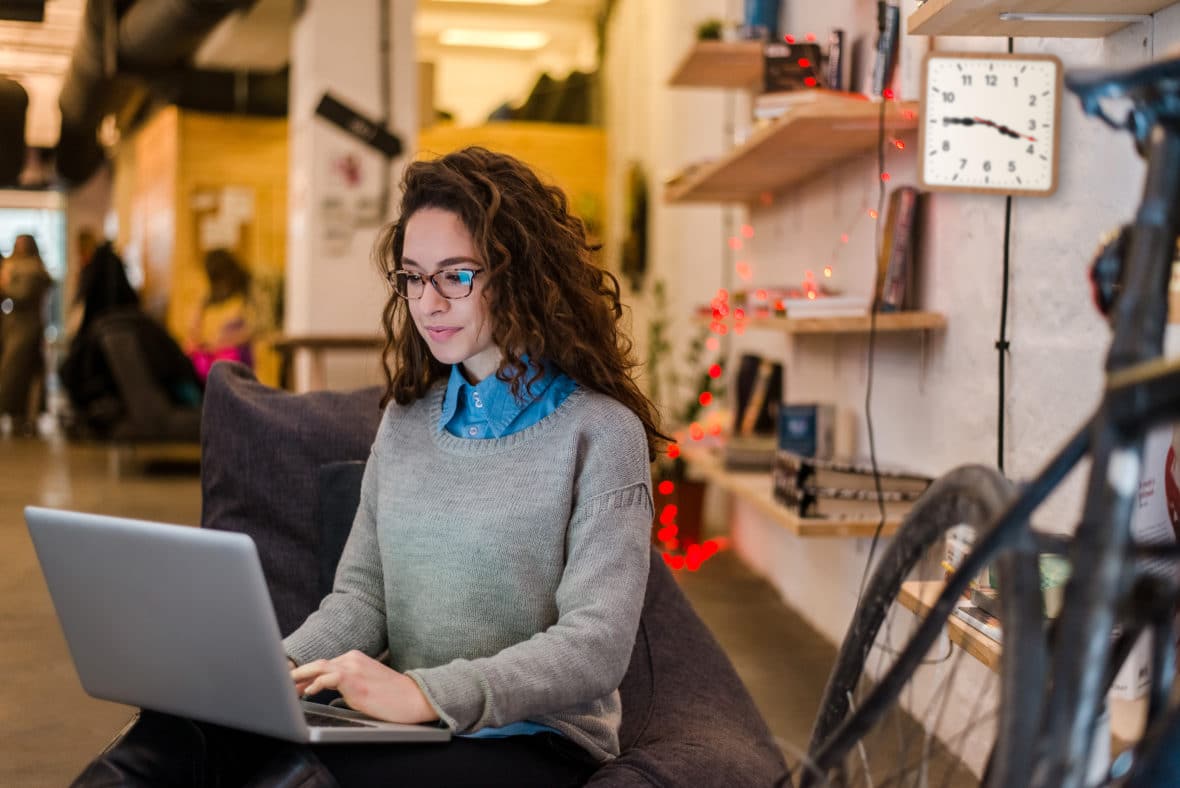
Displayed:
3,45,18
